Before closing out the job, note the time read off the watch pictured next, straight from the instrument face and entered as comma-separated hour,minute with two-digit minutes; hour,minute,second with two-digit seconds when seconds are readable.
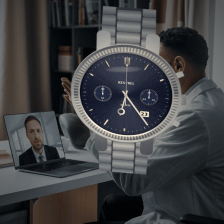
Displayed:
6,24
